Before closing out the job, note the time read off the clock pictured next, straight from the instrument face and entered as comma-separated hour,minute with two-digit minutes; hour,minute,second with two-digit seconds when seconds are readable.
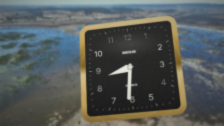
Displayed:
8,31
